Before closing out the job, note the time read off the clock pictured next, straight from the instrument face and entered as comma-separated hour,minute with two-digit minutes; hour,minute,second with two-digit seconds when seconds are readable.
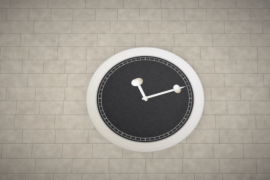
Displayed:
11,12
